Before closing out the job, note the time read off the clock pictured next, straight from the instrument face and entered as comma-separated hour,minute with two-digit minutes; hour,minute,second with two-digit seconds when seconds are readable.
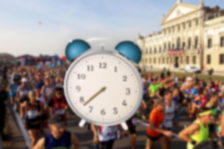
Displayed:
7,38
